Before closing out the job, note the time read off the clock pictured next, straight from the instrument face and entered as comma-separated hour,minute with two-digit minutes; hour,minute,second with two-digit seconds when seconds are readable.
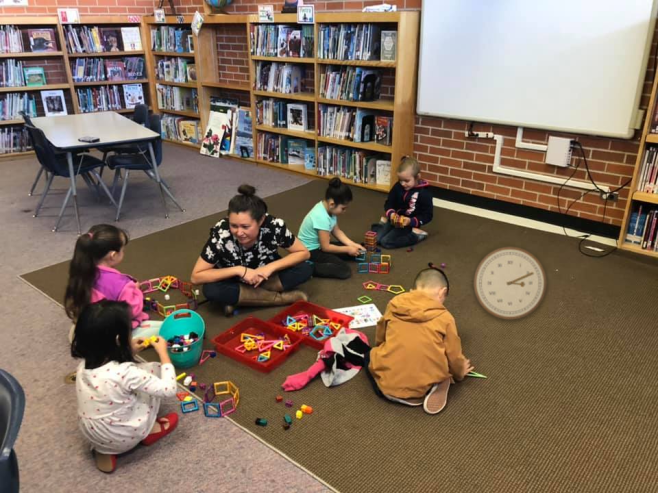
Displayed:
3,11
